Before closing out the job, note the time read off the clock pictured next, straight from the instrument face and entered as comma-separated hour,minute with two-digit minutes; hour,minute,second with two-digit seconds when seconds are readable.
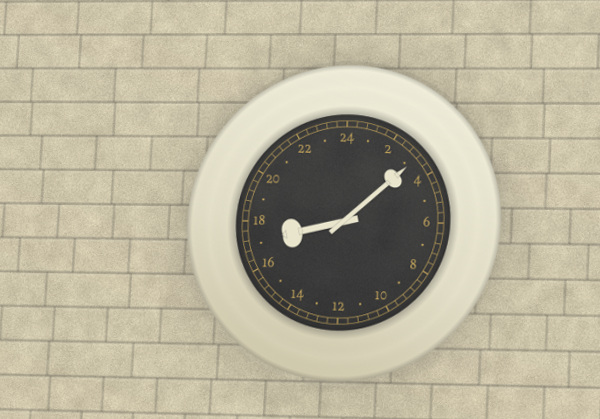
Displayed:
17,08
